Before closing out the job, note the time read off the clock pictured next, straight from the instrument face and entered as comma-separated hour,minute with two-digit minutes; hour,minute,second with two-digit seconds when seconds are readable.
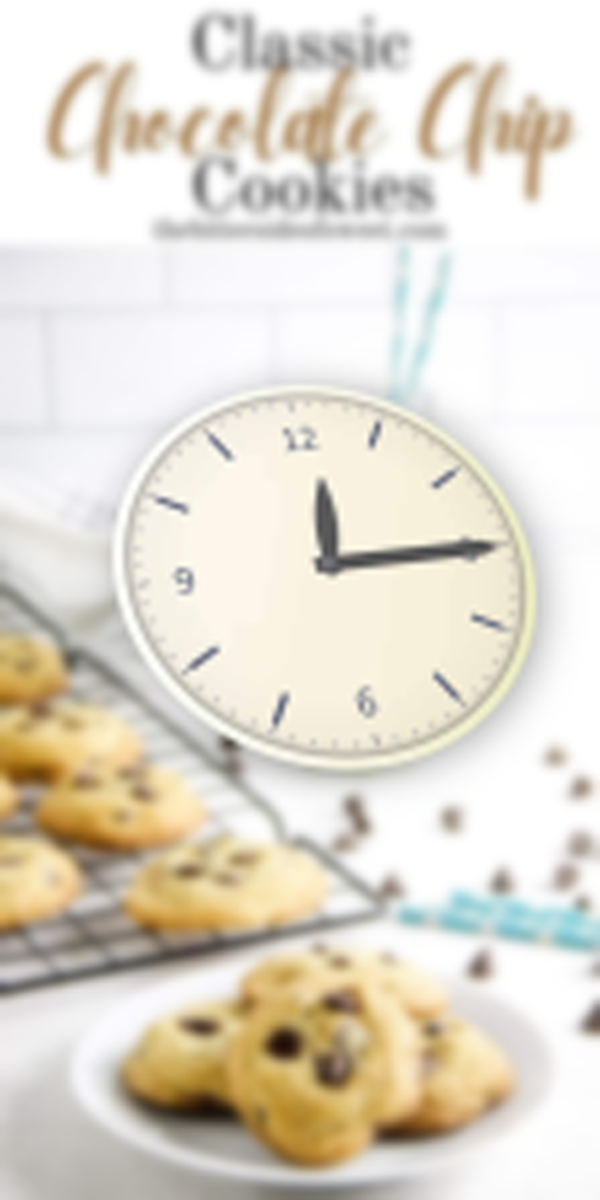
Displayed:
12,15
